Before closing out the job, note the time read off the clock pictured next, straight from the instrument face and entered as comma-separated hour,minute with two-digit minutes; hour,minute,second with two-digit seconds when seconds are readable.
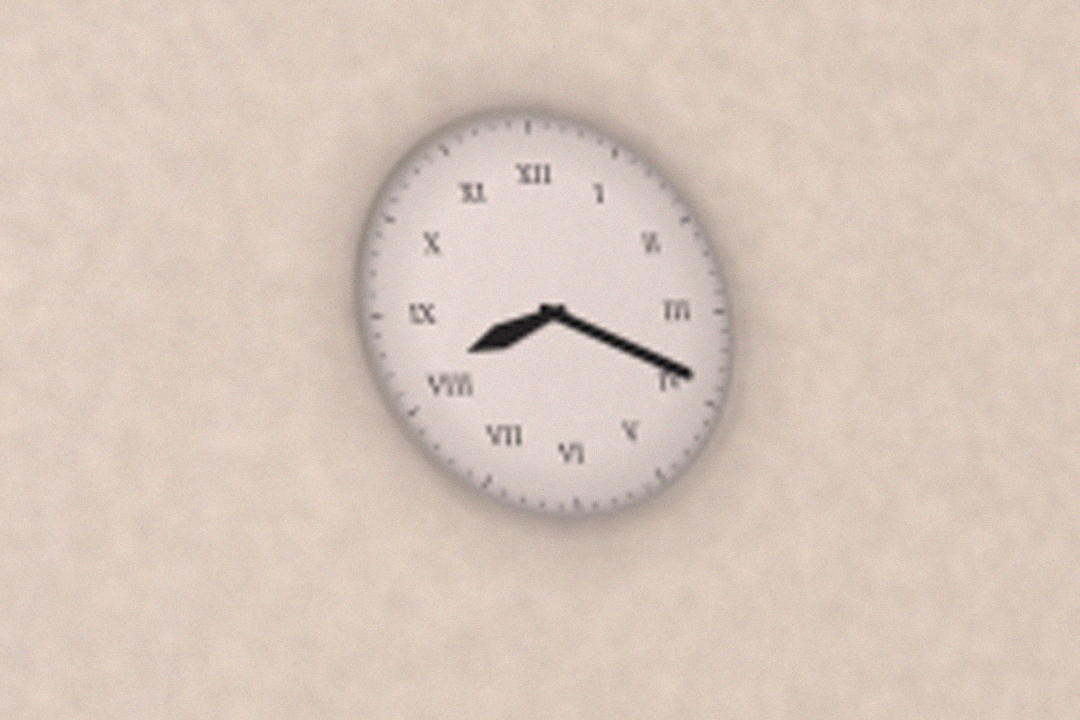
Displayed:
8,19
